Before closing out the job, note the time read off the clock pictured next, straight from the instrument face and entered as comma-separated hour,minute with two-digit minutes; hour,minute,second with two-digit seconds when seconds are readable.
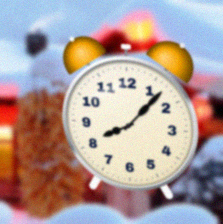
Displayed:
8,07
